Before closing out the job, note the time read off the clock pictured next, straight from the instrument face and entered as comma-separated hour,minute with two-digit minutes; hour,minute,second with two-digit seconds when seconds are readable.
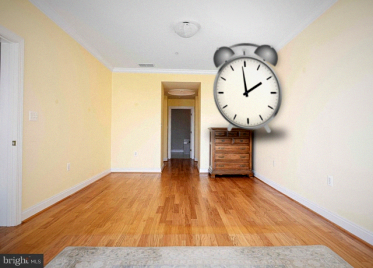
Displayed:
1,59
